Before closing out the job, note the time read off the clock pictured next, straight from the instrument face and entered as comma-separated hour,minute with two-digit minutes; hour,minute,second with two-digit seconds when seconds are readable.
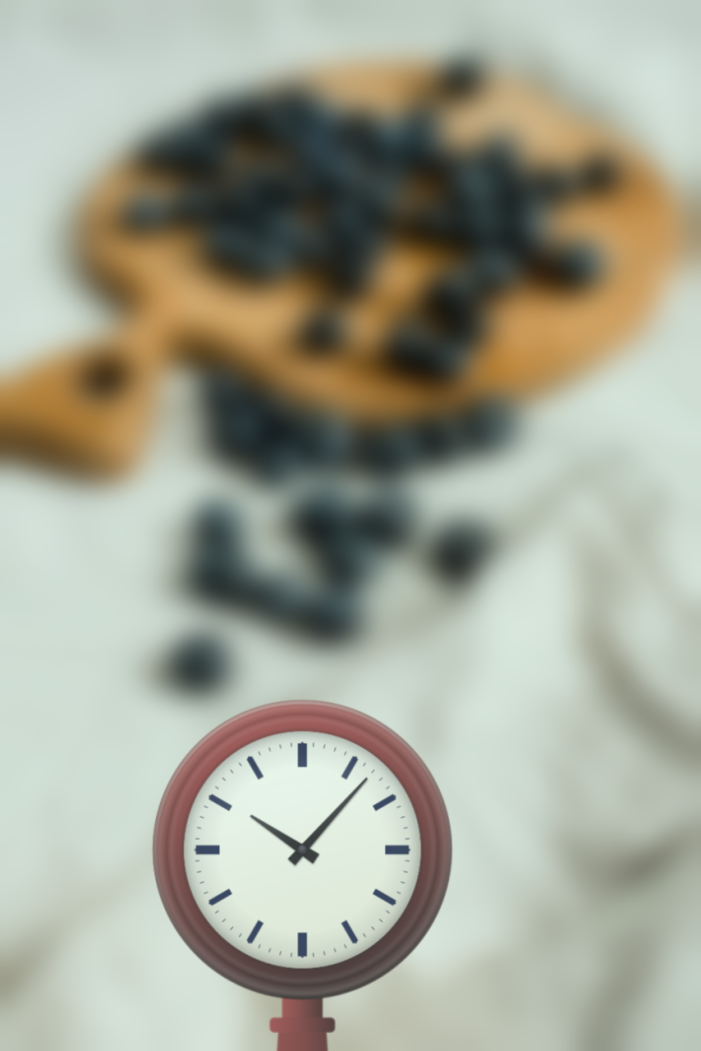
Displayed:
10,07
